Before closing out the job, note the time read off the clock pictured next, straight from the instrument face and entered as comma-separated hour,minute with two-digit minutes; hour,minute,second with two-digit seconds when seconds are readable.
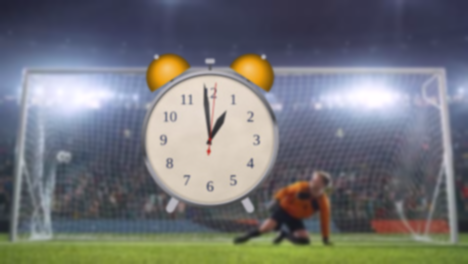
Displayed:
12,59,01
